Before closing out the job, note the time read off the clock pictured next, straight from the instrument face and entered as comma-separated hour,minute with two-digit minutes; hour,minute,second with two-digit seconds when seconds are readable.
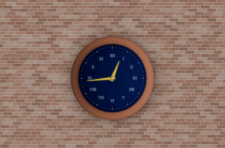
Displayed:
12,44
